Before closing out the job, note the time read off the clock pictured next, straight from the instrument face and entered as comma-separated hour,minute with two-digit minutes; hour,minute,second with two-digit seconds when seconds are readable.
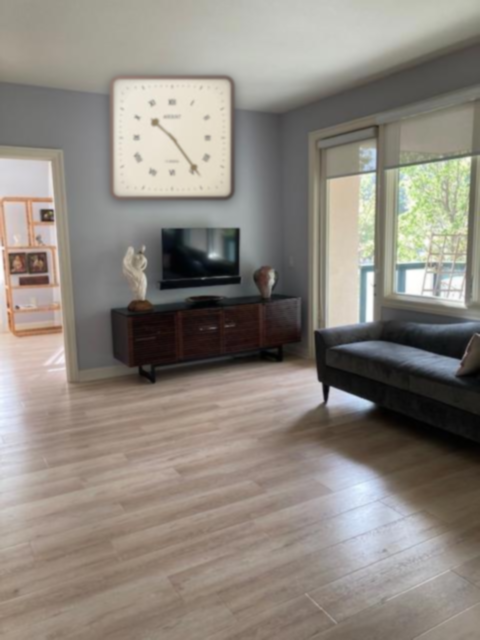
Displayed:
10,24
